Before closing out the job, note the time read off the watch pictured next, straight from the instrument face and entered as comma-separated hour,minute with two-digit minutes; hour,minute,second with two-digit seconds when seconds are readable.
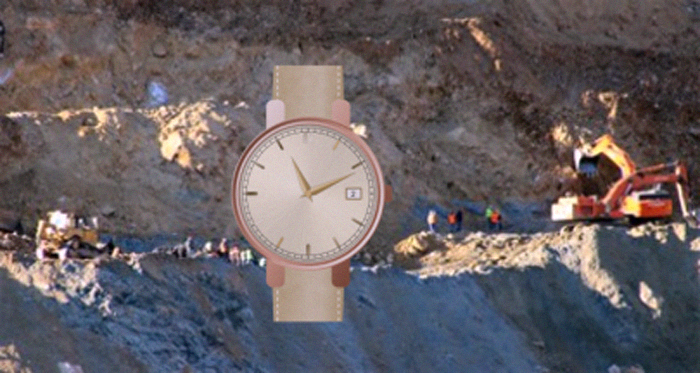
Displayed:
11,11
